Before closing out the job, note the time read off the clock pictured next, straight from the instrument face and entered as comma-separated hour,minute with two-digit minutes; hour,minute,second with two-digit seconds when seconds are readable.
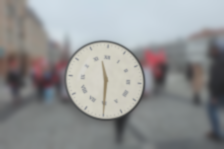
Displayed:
11,30
